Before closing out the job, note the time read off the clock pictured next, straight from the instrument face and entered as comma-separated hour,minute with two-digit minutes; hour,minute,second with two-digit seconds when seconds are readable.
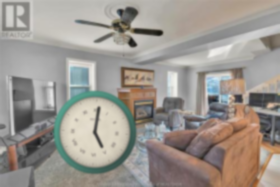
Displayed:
5,01
